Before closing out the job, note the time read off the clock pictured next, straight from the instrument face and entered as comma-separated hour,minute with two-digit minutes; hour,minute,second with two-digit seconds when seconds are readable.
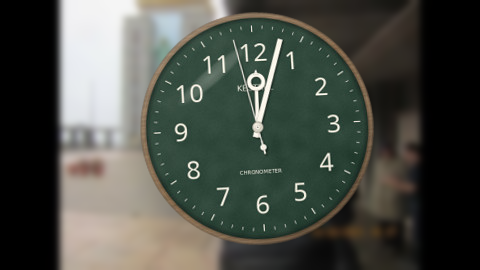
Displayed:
12,02,58
